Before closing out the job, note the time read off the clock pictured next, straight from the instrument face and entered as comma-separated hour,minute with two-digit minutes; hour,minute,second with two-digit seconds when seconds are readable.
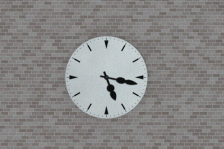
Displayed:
5,17
